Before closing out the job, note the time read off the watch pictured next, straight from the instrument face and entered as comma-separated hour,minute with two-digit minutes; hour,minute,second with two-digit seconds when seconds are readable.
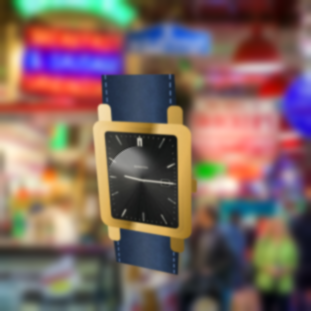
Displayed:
9,15
